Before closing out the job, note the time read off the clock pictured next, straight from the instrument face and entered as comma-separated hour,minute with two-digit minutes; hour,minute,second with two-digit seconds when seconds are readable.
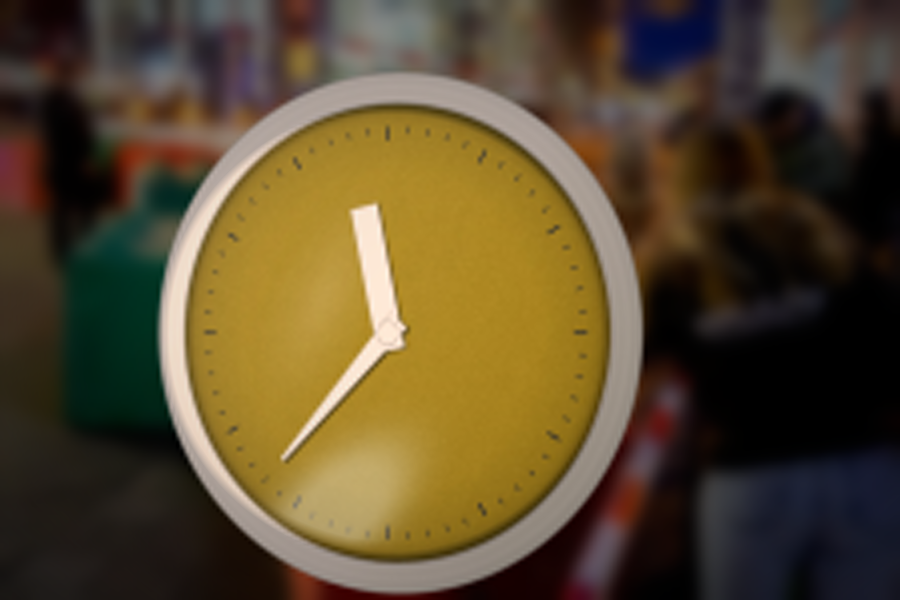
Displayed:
11,37
